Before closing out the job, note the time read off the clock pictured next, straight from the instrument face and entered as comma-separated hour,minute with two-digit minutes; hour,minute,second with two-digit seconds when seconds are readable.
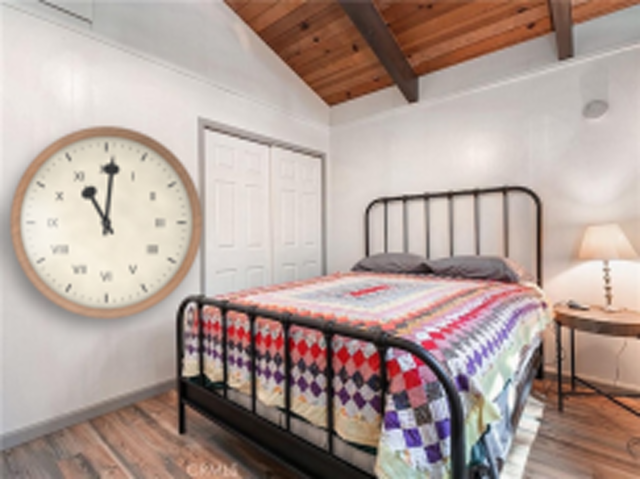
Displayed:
11,01
